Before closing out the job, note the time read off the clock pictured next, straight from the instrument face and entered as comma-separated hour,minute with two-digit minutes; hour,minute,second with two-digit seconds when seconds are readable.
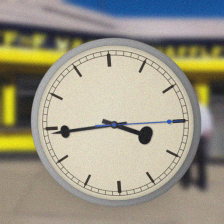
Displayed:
3,44,15
